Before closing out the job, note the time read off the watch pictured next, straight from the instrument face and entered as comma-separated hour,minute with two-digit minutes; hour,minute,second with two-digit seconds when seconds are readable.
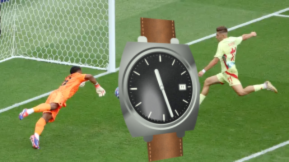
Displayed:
11,27
